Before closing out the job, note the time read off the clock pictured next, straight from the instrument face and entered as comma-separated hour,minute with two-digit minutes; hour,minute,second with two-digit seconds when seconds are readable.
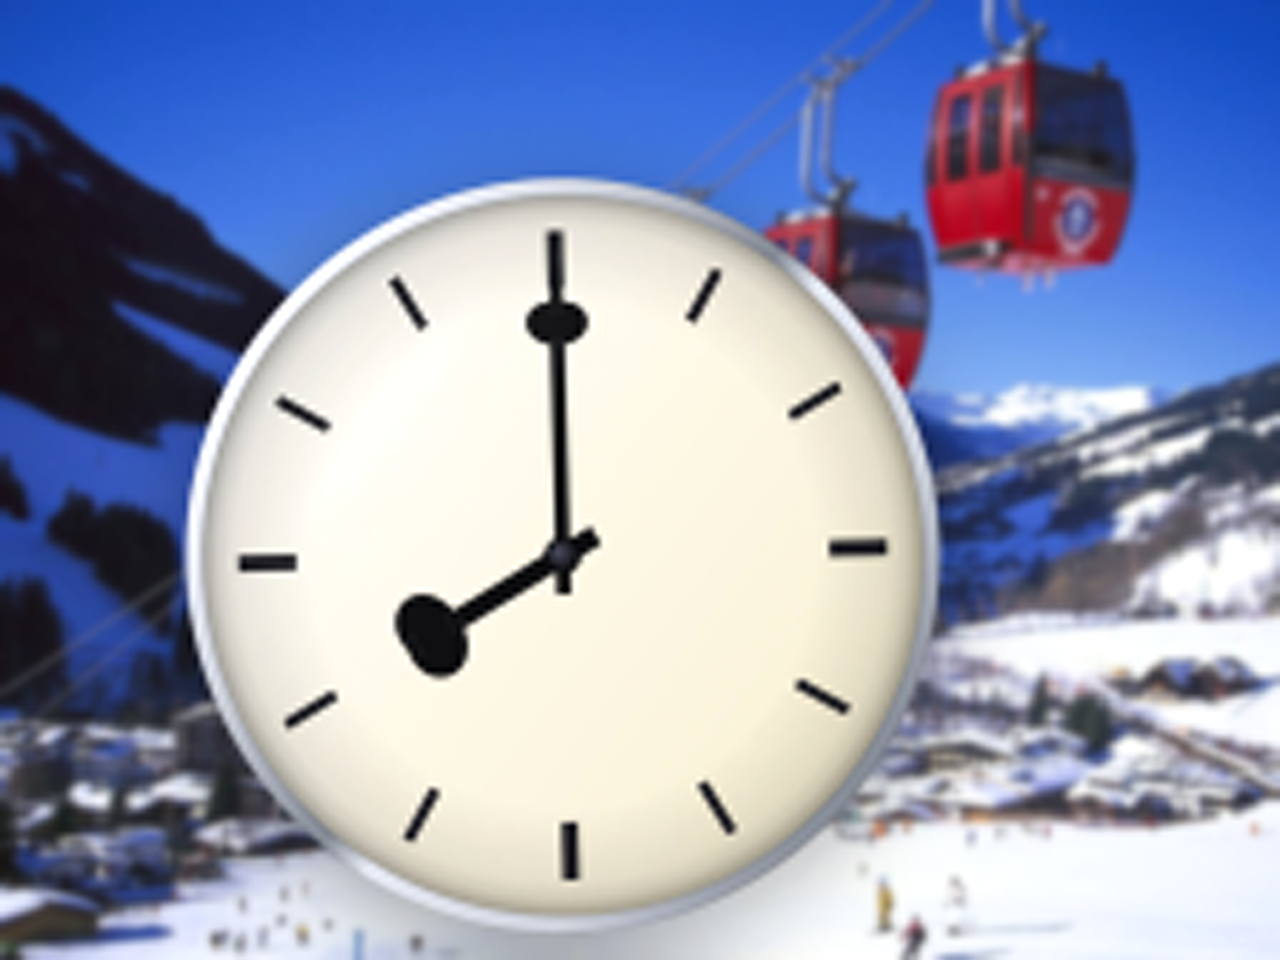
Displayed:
8,00
